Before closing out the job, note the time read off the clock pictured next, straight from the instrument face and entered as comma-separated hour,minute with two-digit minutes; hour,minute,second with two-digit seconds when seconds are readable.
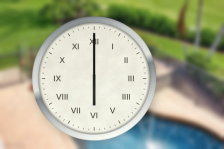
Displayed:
6,00
